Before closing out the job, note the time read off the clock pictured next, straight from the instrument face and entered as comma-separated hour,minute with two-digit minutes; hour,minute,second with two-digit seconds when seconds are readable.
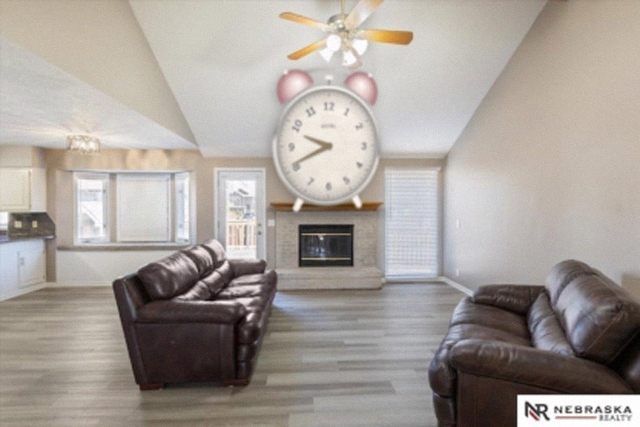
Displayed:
9,41
